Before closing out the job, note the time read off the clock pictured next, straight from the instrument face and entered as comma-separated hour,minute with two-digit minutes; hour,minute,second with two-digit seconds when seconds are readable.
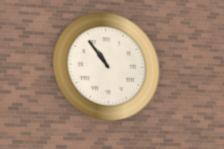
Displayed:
10,54
